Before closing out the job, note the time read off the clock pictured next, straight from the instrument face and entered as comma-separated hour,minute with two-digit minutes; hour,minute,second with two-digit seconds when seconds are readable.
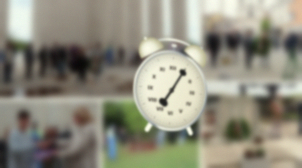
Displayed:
7,05
